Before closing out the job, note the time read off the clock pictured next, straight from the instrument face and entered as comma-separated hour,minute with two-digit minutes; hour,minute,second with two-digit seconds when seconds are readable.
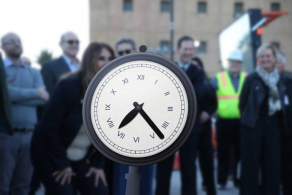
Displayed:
7,23
